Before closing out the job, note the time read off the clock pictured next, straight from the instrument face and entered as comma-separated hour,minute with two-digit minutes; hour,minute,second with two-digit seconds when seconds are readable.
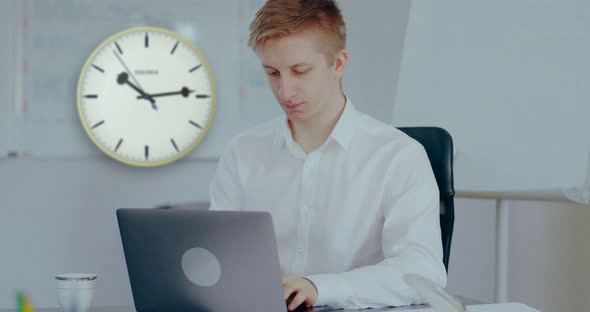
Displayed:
10,13,54
